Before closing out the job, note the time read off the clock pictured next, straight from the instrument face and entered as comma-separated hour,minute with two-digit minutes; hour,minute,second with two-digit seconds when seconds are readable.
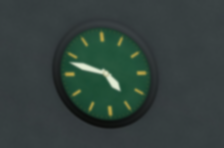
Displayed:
4,48
